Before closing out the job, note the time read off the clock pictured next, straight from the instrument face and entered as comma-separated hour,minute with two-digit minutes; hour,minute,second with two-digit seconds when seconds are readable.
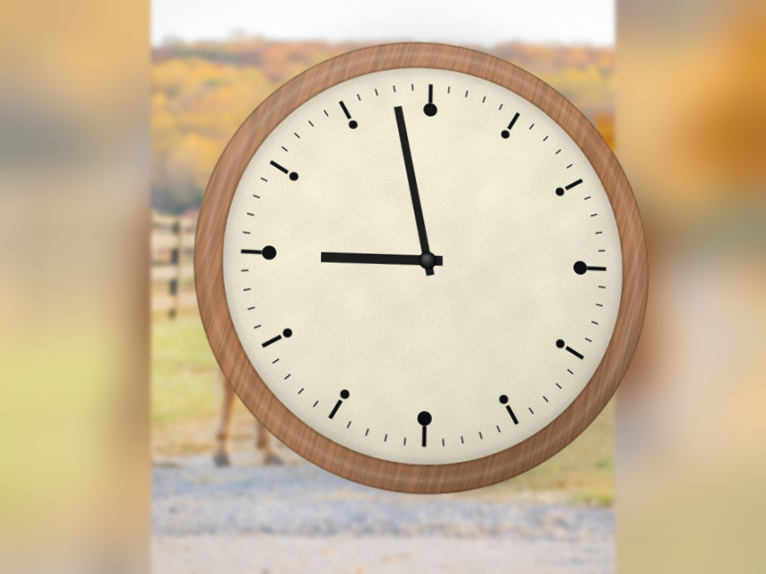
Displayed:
8,58
